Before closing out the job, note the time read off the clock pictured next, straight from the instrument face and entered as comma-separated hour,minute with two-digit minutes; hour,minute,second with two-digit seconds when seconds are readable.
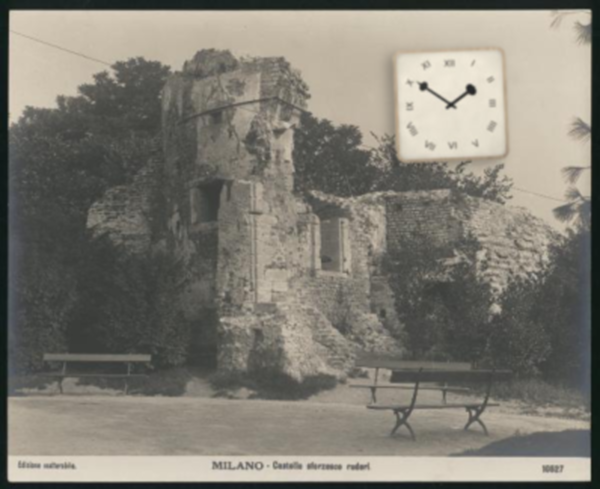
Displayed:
1,51
